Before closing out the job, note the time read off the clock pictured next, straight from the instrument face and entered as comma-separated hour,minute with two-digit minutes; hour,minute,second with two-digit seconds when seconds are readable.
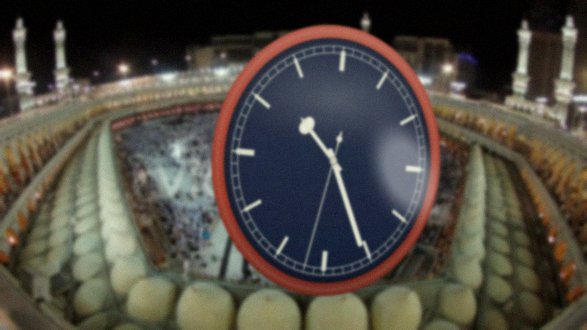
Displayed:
10,25,32
